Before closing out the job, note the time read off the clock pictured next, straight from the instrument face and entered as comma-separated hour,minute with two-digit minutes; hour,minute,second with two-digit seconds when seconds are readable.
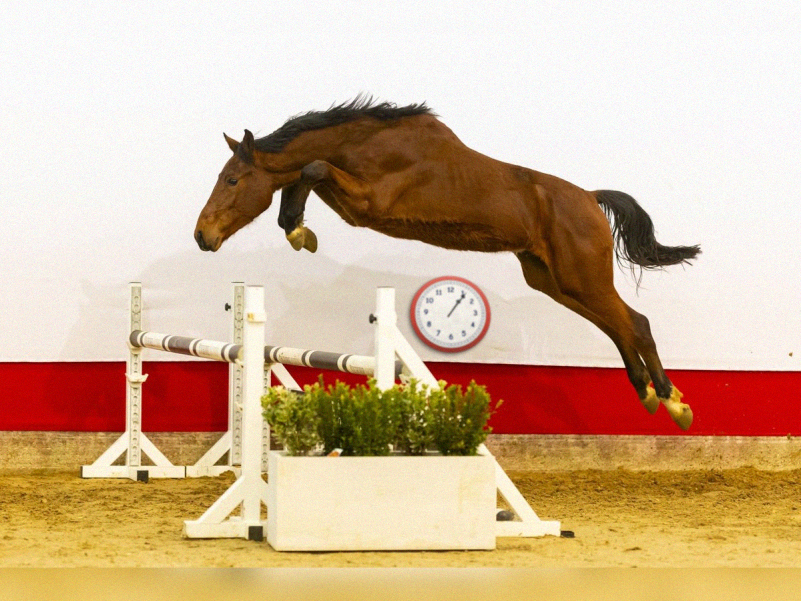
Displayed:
1,06
